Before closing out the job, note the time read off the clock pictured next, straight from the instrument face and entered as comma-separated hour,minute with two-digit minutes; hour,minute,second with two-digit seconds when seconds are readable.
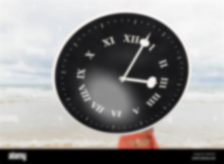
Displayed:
3,03
